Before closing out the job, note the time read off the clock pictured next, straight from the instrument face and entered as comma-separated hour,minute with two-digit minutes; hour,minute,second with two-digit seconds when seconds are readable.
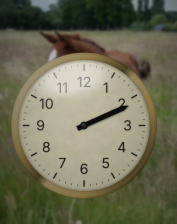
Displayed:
2,11
